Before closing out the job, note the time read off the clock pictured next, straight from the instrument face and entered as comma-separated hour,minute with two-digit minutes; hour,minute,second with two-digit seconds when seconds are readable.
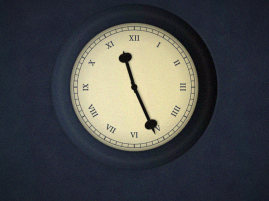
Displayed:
11,26
